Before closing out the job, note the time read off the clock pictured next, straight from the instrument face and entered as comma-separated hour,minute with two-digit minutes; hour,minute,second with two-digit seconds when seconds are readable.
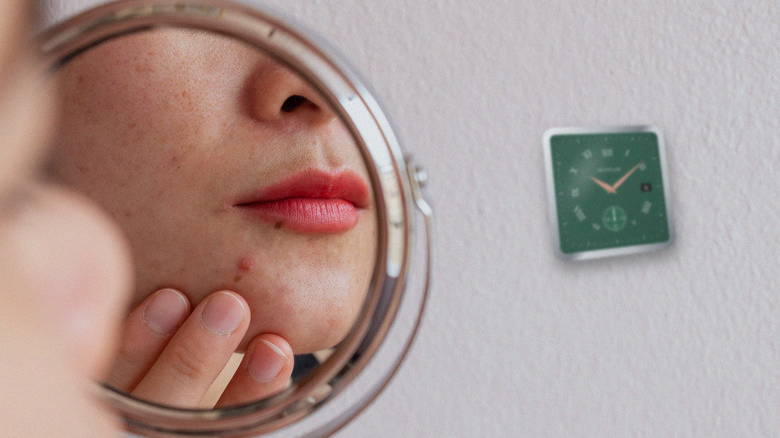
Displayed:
10,09
